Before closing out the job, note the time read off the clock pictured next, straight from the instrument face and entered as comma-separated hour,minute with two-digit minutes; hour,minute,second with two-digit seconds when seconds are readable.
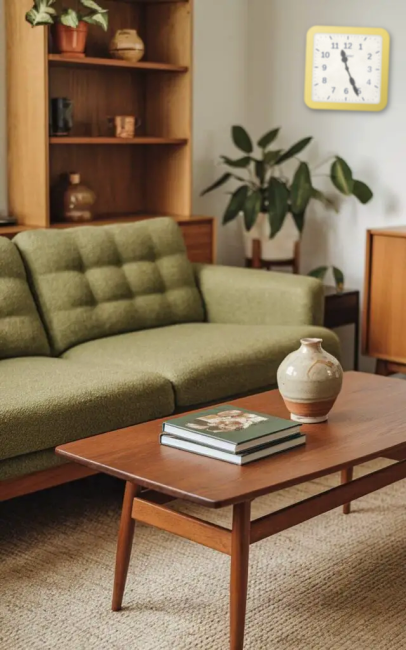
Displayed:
11,26
